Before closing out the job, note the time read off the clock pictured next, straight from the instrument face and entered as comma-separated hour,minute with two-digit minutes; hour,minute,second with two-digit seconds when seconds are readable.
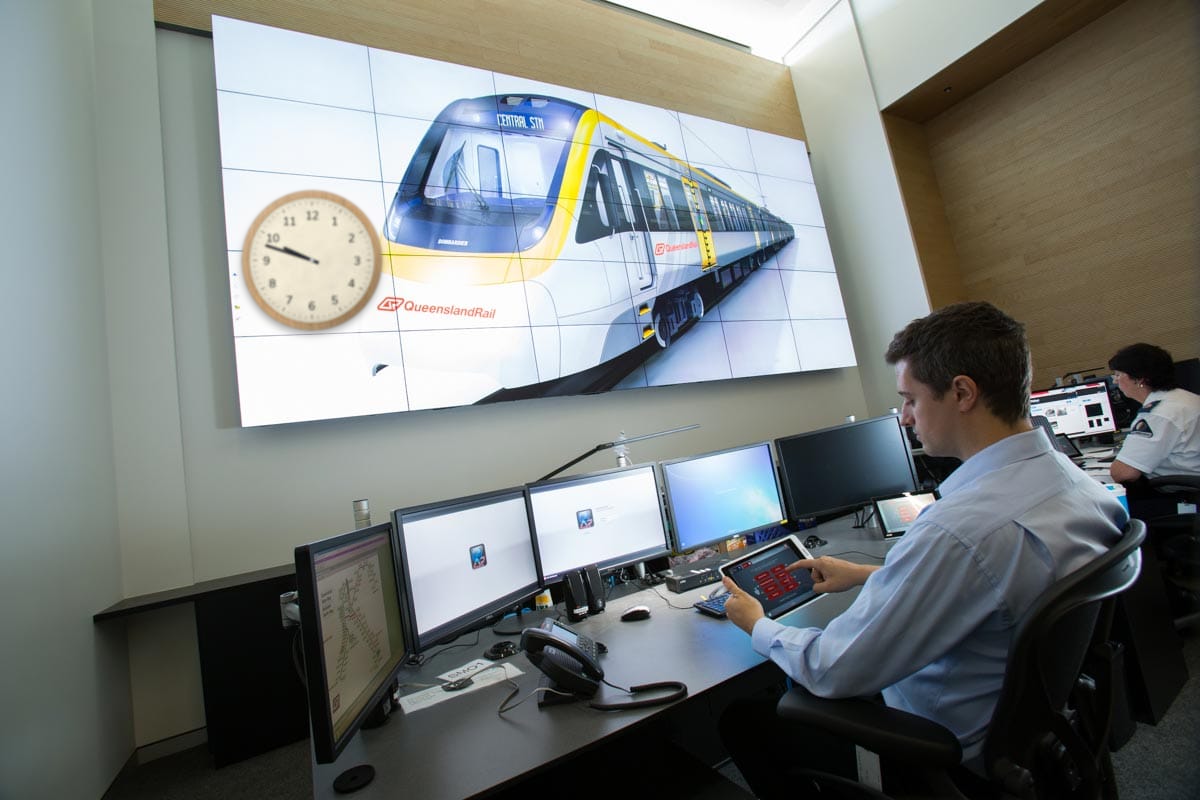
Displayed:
9,48
